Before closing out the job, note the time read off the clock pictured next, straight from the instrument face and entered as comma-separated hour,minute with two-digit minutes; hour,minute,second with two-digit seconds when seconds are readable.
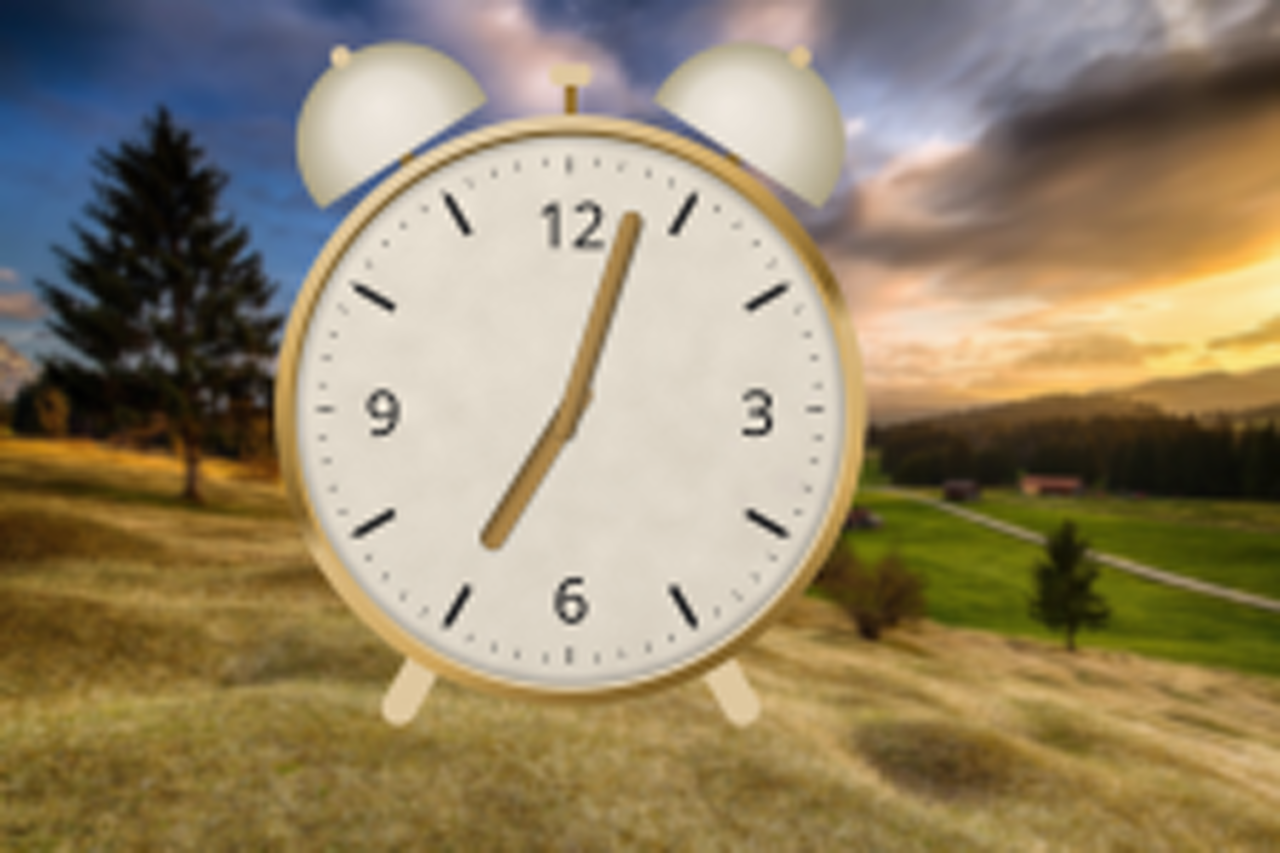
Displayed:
7,03
